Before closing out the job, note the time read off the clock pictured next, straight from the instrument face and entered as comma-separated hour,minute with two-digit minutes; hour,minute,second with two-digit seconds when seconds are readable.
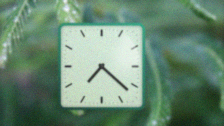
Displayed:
7,22
